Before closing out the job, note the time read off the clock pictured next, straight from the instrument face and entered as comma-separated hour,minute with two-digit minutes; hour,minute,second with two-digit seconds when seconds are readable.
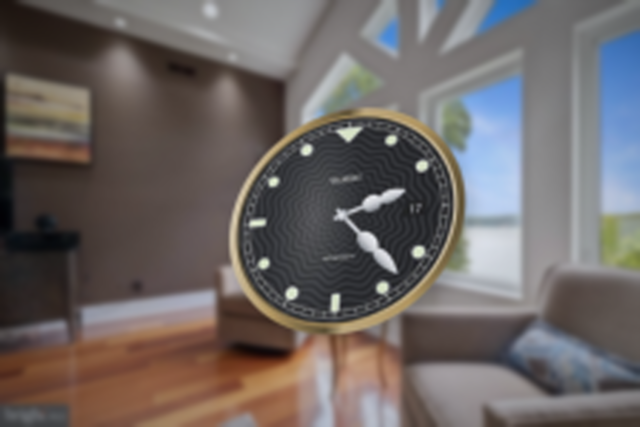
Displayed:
2,23
